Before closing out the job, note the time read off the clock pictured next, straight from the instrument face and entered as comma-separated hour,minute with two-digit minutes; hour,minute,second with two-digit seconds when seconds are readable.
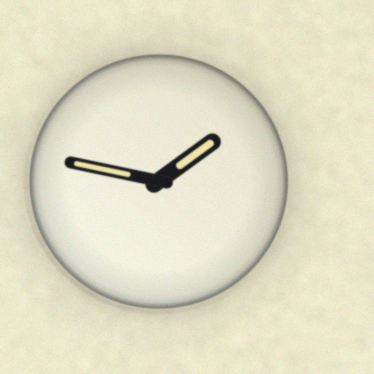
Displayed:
1,47
